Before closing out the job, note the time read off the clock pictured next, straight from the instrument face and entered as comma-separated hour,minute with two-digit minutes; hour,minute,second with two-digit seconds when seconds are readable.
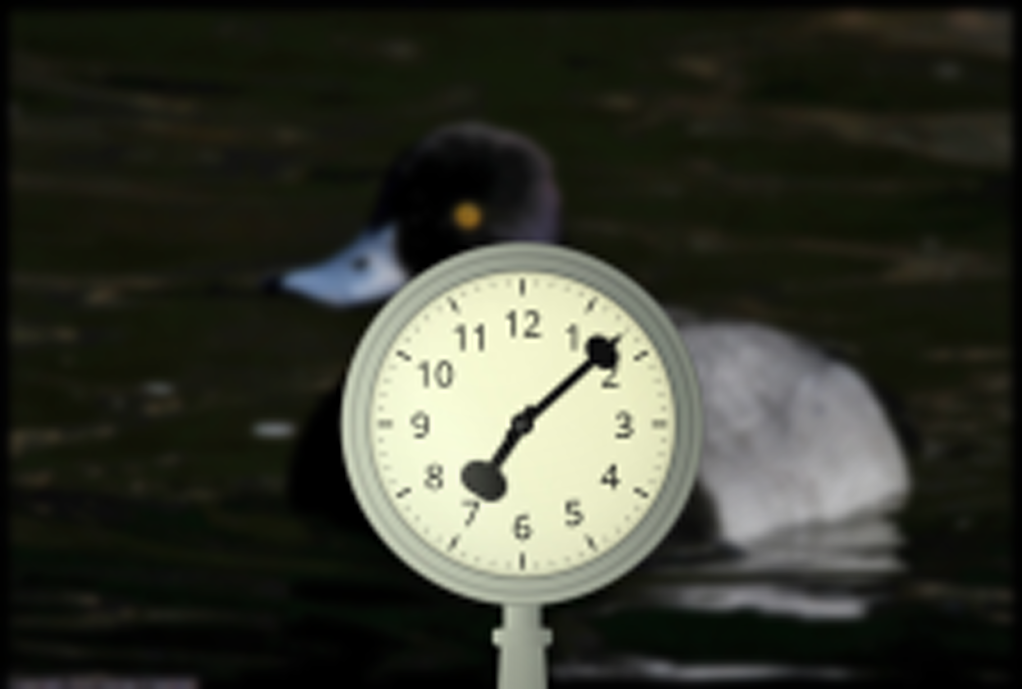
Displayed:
7,08
